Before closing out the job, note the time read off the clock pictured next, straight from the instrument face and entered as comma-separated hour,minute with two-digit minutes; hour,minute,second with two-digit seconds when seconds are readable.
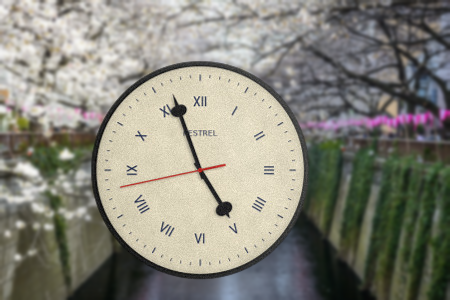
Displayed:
4,56,43
